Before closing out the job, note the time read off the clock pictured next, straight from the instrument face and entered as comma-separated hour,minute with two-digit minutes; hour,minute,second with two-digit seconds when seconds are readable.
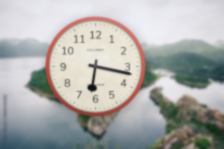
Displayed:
6,17
